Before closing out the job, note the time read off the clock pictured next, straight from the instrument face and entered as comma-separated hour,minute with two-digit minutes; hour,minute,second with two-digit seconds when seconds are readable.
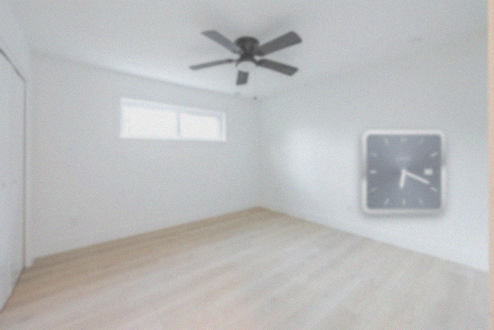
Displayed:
6,19
